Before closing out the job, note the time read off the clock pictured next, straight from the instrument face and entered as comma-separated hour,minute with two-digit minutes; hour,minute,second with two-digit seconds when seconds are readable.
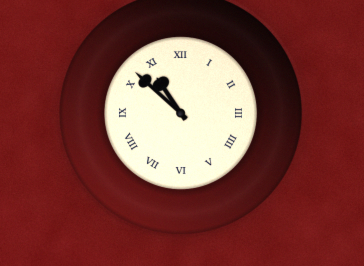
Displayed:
10,52
